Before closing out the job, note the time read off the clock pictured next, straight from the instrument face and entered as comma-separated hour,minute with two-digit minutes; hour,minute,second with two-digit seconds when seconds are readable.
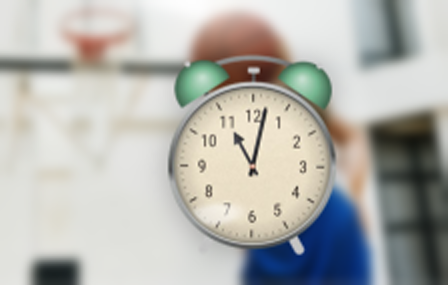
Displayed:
11,02
